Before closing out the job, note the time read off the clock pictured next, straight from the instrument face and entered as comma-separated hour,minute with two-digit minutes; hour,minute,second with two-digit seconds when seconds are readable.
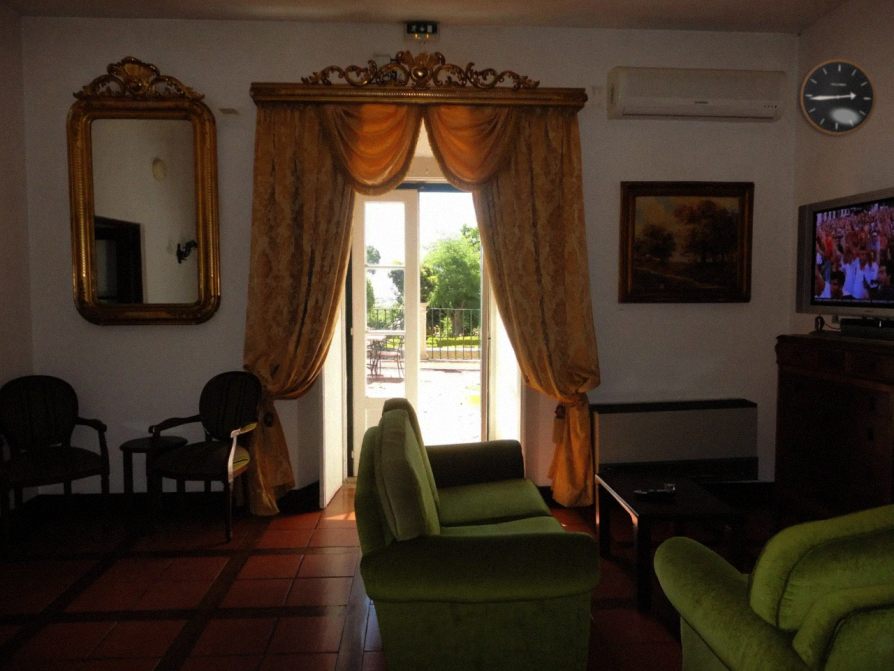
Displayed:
2,44
